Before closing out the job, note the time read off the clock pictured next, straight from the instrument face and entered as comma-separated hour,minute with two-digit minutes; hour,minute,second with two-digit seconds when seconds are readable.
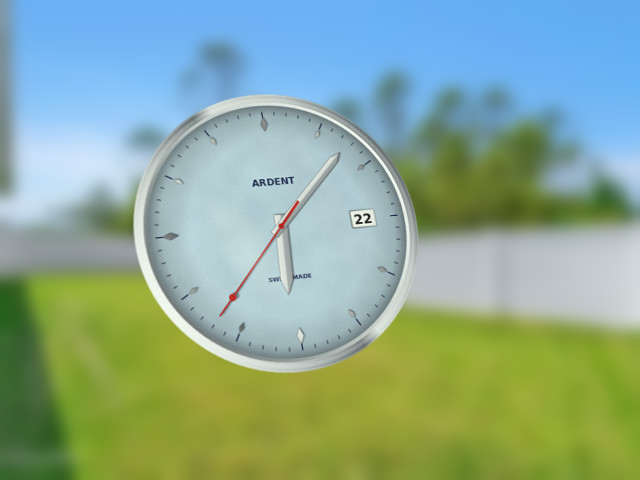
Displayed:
6,07,37
